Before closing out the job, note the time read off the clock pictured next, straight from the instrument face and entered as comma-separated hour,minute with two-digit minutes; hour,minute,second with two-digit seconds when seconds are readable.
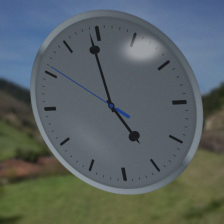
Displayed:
4,58,51
